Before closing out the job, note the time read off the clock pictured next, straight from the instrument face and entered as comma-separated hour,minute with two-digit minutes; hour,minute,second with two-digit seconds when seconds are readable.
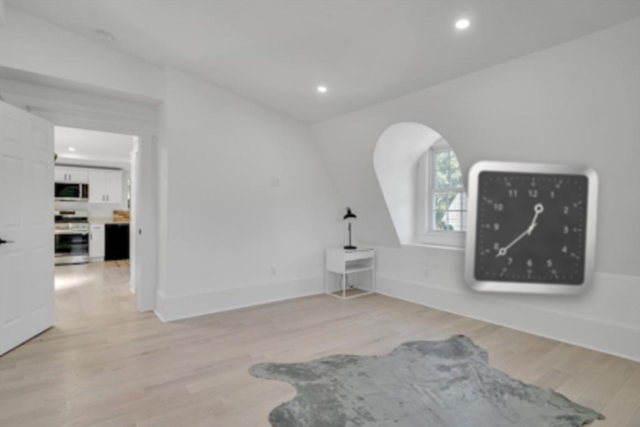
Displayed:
12,38
